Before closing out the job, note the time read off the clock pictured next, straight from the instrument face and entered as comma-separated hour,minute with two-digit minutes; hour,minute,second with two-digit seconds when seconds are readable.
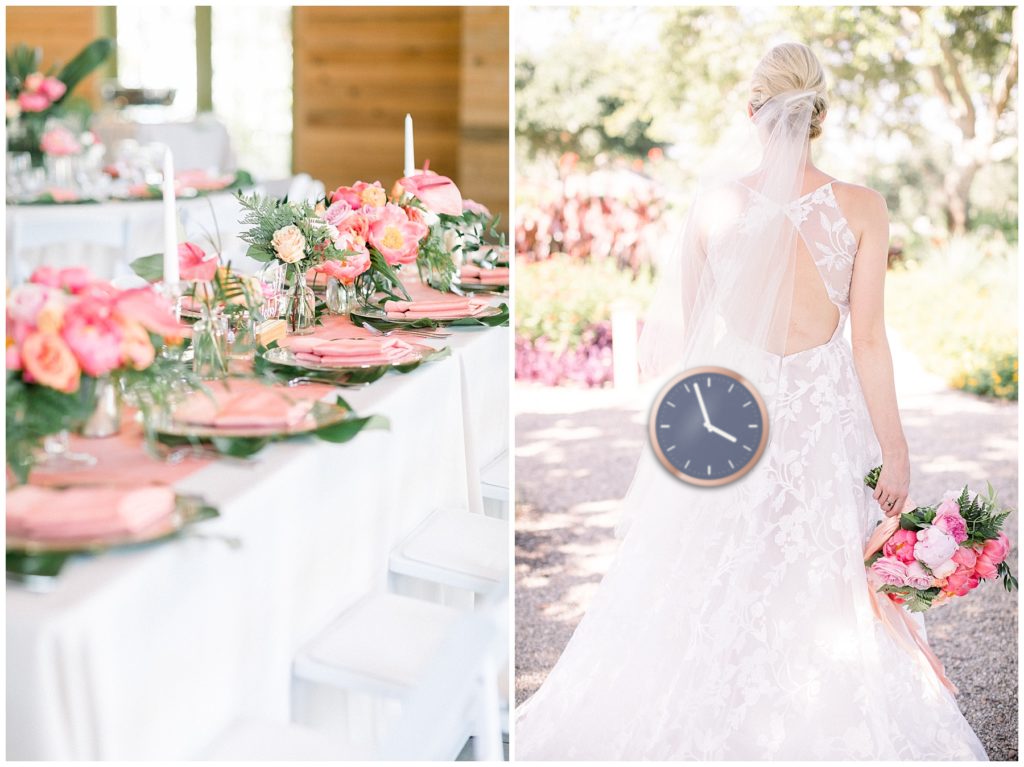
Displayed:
3,57
